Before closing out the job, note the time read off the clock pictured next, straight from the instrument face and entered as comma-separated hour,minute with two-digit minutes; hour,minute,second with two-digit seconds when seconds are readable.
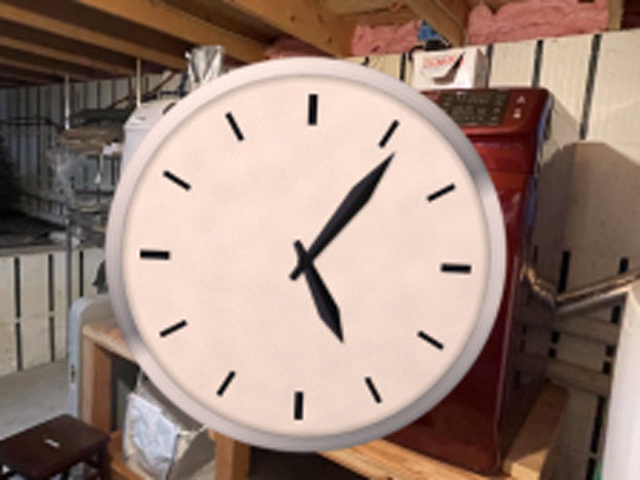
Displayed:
5,06
